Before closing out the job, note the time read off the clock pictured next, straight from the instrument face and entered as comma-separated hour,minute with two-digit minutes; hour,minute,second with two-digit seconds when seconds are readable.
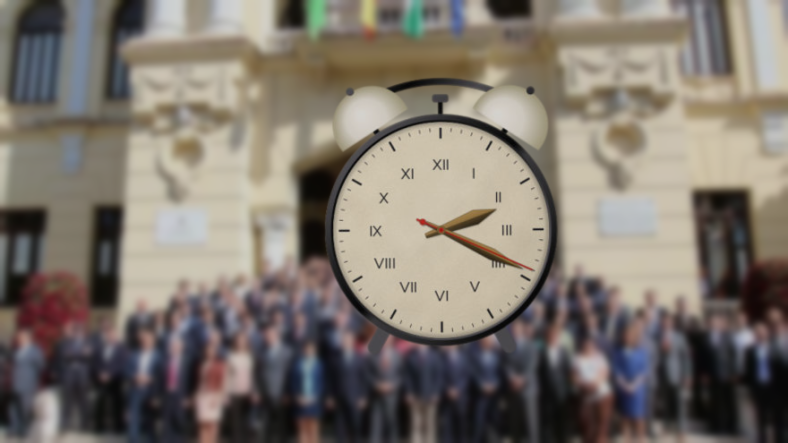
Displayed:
2,19,19
